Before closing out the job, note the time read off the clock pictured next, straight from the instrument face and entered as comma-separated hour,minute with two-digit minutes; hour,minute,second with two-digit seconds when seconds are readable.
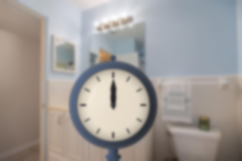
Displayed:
12,00
